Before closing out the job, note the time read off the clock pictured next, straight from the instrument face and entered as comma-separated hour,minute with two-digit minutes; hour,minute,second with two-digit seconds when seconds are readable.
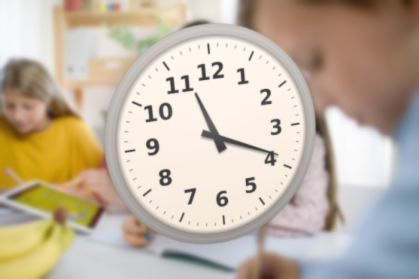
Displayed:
11,19
